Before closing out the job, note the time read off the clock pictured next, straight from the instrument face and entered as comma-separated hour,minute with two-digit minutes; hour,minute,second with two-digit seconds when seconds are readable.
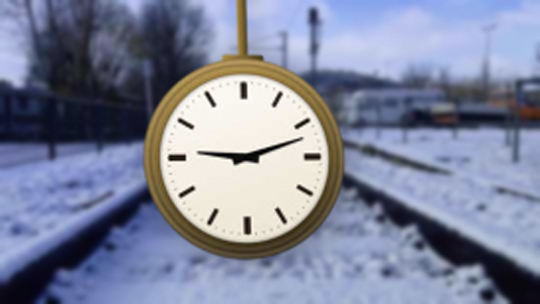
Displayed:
9,12
